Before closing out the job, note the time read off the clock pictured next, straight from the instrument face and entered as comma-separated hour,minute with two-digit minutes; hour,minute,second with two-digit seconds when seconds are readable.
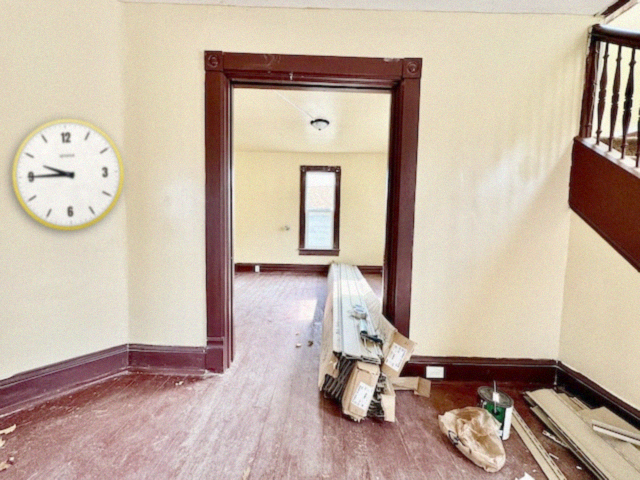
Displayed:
9,45
